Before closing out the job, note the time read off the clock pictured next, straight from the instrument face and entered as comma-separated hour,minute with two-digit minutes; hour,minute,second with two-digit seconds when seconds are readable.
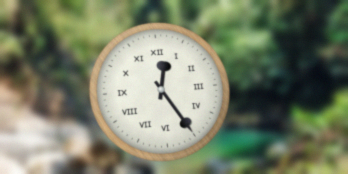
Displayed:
12,25
